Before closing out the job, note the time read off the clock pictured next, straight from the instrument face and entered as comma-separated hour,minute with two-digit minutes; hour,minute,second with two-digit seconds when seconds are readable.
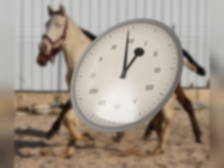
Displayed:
12,59
